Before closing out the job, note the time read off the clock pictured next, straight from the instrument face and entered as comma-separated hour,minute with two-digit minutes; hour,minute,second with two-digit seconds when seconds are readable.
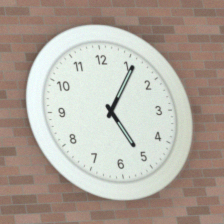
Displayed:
5,06
